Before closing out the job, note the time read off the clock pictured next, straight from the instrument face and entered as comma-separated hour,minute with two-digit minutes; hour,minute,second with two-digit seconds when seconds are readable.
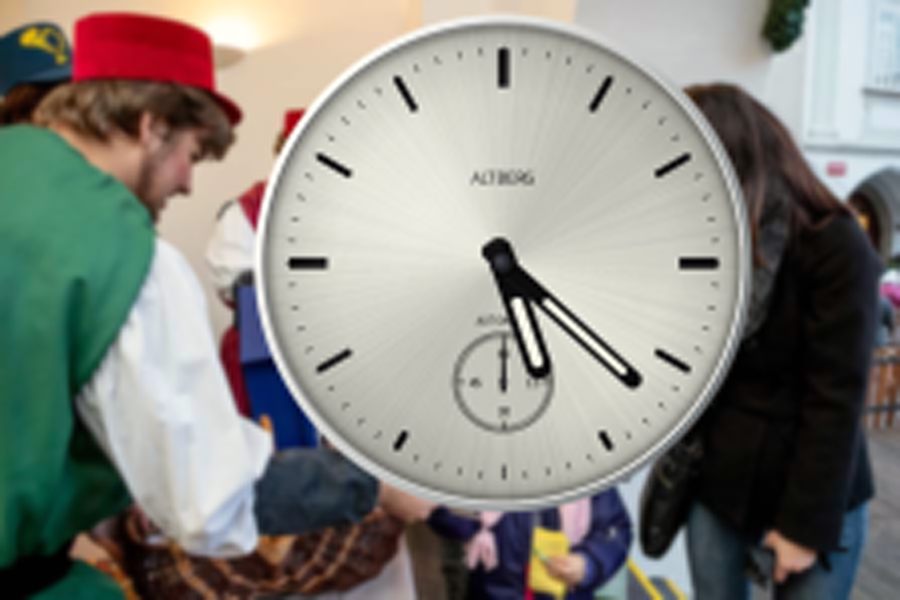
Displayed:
5,22
